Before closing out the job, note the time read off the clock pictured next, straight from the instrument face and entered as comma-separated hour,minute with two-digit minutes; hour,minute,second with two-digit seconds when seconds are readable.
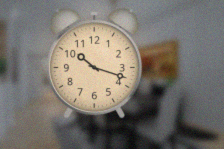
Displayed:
10,18
